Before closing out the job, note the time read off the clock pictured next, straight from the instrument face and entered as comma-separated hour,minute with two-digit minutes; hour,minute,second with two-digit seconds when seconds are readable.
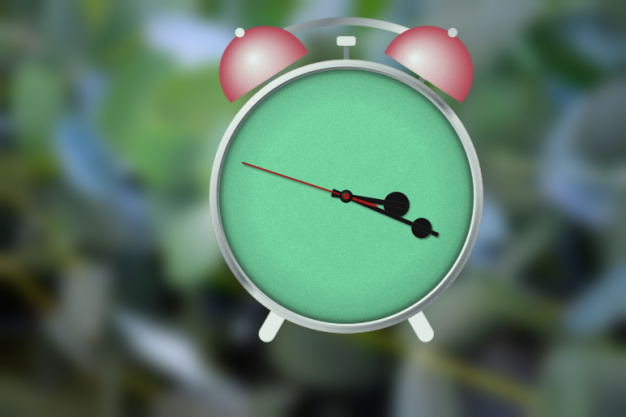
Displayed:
3,18,48
